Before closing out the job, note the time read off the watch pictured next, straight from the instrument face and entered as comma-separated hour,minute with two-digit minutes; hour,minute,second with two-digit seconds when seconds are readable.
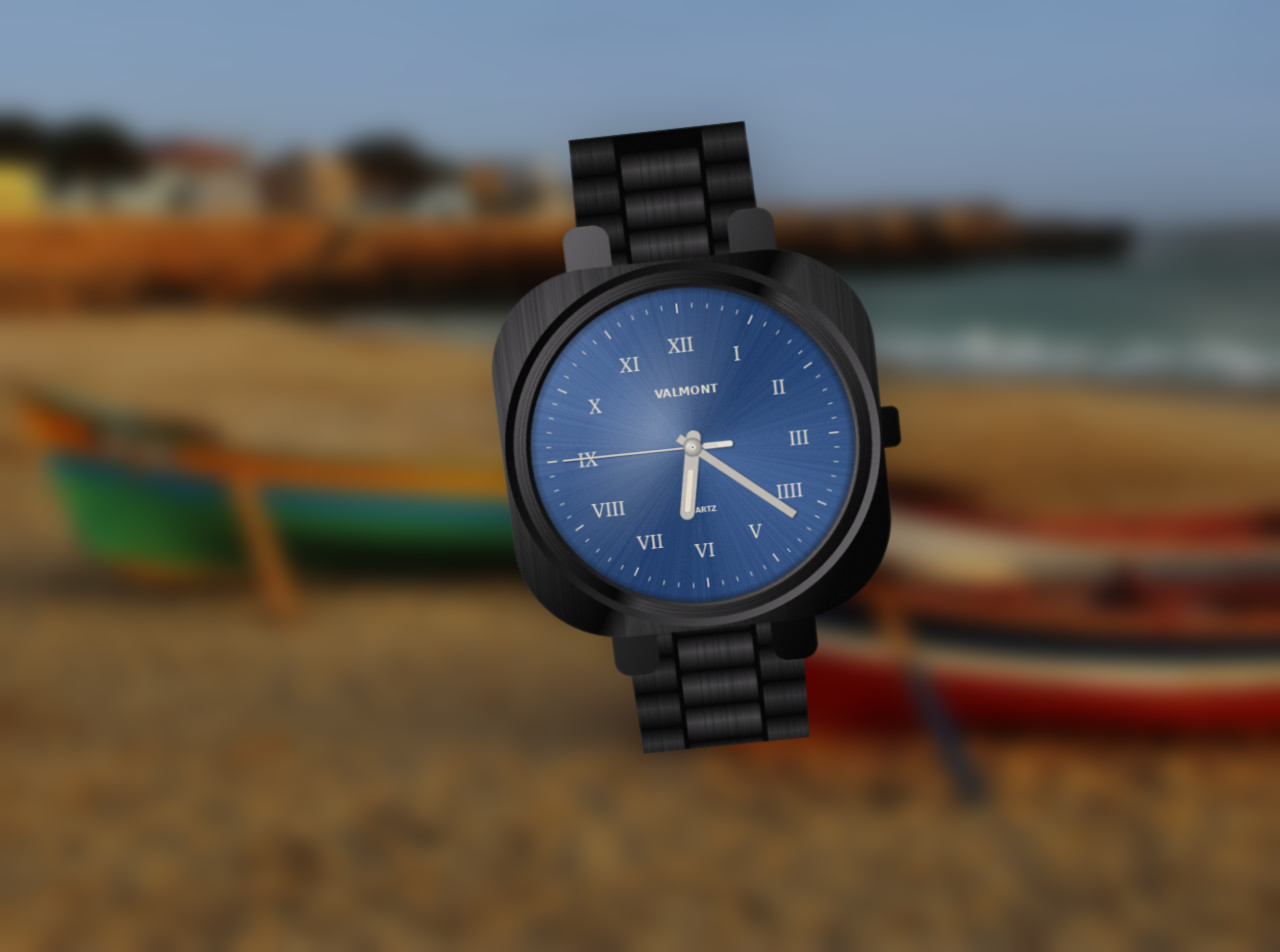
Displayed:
6,21,45
